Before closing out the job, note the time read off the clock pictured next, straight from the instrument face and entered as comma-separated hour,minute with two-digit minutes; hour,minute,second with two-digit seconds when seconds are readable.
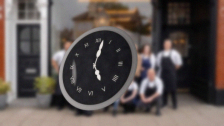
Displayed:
5,02
